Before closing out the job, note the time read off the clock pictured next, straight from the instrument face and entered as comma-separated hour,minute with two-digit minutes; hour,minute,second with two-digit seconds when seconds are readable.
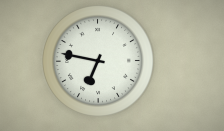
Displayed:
6,47
